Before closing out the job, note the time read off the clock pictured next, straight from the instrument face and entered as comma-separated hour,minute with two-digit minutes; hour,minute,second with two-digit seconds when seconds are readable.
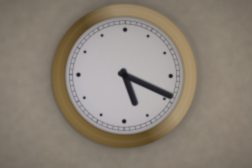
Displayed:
5,19
